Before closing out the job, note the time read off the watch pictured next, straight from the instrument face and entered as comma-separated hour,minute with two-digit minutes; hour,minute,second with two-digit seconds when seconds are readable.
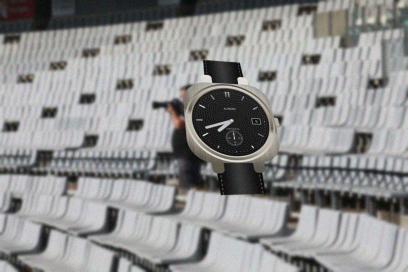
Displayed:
7,42
